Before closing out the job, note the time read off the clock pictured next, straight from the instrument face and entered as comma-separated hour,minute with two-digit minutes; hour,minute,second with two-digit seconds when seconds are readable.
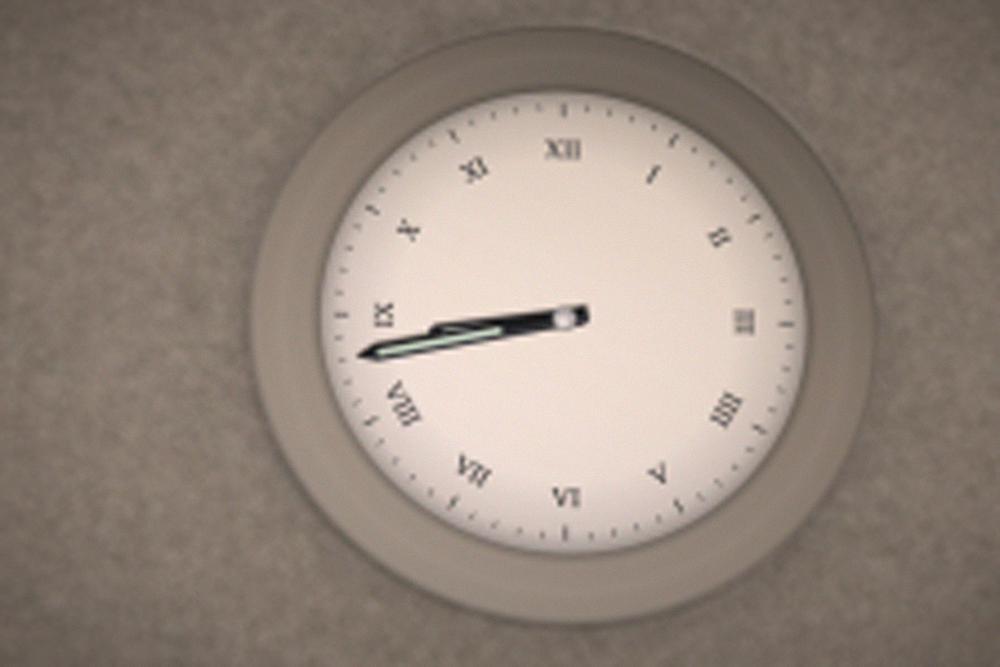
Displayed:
8,43
